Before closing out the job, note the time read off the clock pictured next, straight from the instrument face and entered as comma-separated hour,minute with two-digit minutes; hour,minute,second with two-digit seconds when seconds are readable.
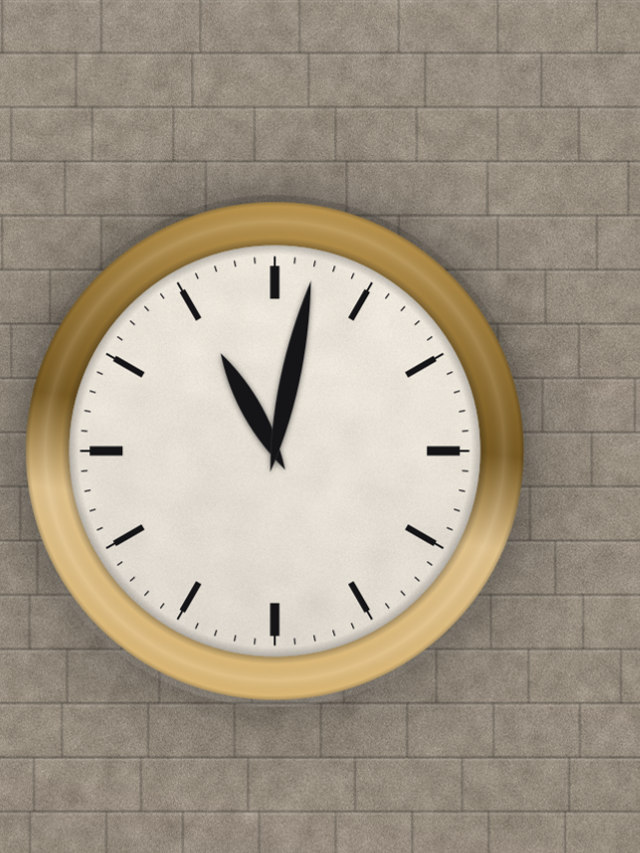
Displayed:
11,02
